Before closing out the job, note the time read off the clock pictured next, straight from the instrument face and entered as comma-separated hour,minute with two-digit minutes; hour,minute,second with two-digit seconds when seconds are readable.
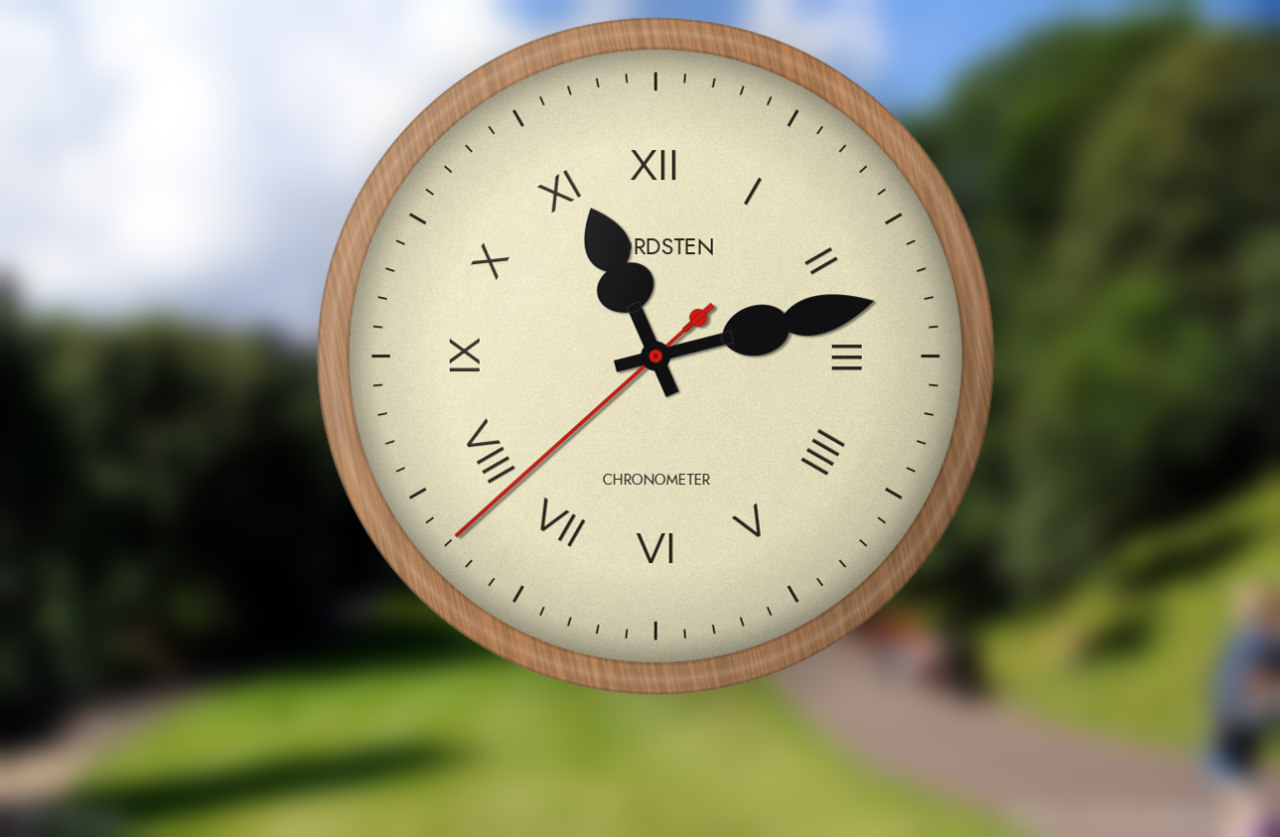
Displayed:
11,12,38
